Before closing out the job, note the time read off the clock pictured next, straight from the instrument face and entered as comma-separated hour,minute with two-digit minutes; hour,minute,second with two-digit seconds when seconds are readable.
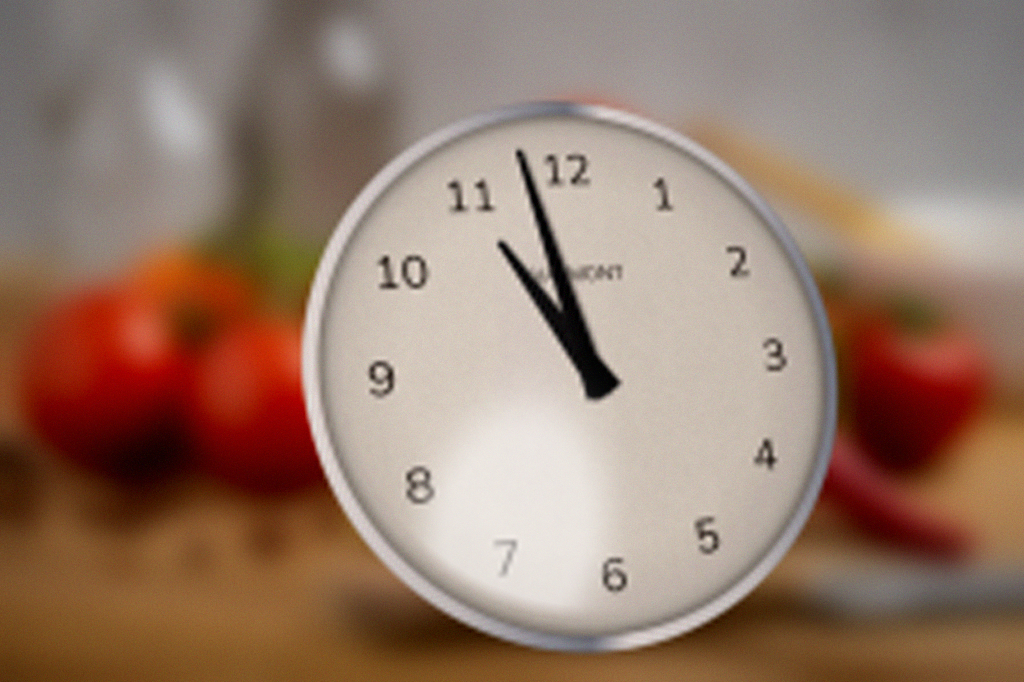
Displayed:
10,58
